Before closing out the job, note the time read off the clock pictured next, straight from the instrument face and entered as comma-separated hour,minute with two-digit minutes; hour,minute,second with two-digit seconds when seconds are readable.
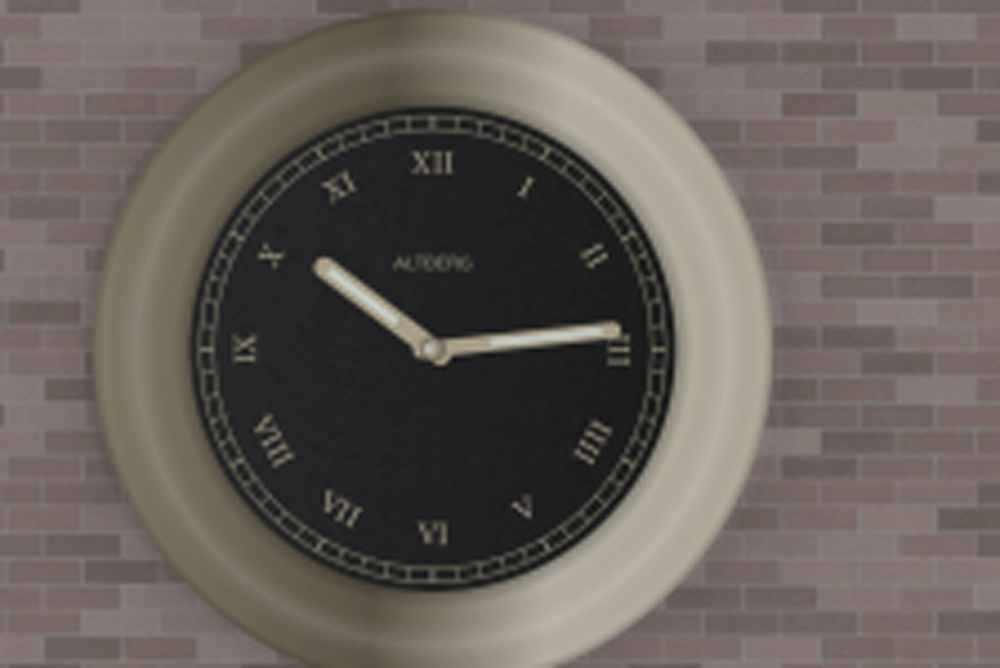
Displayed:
10,14
